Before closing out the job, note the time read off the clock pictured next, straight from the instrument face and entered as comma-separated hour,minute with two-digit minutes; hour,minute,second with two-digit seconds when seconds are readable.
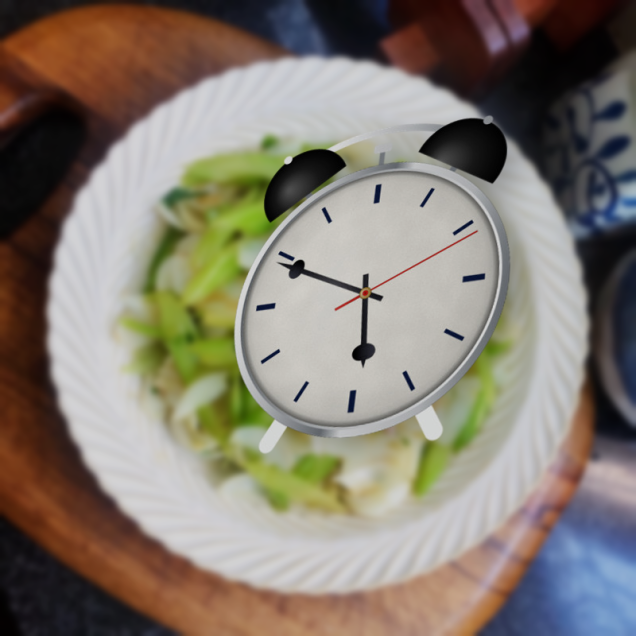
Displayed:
5,49,11
